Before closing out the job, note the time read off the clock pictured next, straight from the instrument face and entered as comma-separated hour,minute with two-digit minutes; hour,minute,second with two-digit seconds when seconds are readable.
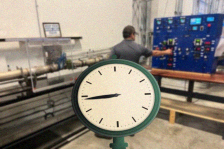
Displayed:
8,44
